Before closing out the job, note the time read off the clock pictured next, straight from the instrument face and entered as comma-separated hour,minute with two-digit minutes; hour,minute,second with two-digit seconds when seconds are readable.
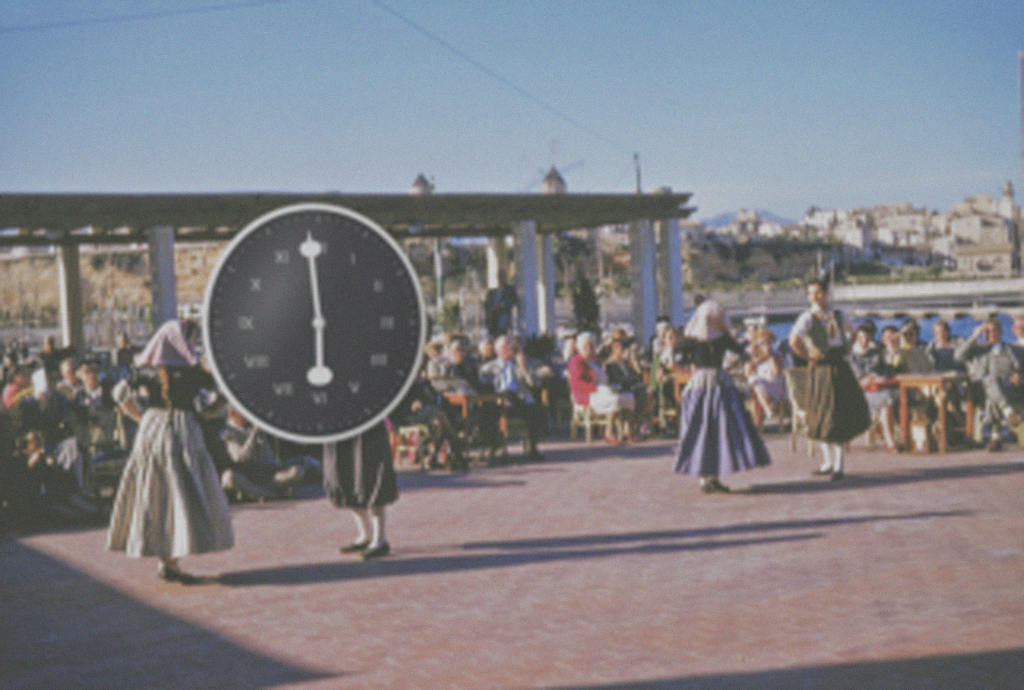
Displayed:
5,59
